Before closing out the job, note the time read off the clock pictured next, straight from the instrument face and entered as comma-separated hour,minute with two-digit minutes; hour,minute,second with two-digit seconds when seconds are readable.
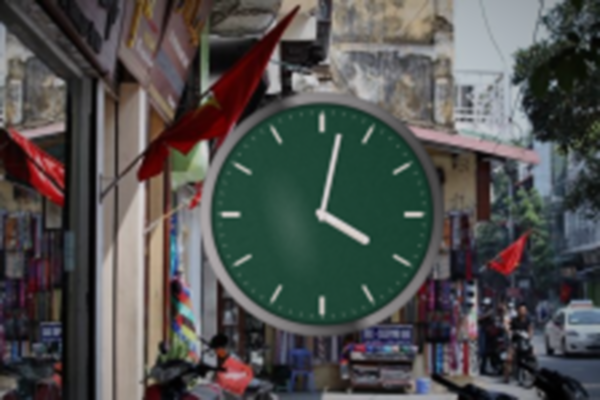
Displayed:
4,02
